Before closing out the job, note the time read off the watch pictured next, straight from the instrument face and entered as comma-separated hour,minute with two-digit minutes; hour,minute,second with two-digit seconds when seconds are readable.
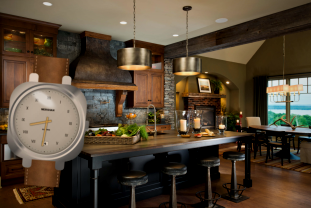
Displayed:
8,31
